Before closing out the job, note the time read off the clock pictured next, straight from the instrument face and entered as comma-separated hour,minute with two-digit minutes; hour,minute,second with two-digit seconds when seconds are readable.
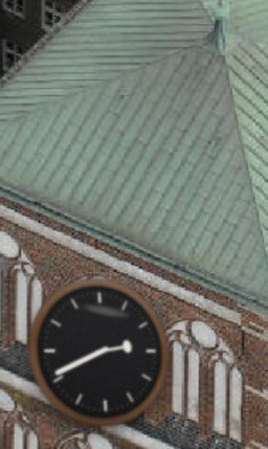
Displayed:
2,41
